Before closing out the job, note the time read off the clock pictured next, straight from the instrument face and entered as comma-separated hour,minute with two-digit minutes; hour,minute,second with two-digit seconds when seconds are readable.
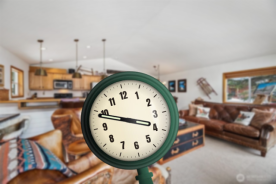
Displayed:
3,49
